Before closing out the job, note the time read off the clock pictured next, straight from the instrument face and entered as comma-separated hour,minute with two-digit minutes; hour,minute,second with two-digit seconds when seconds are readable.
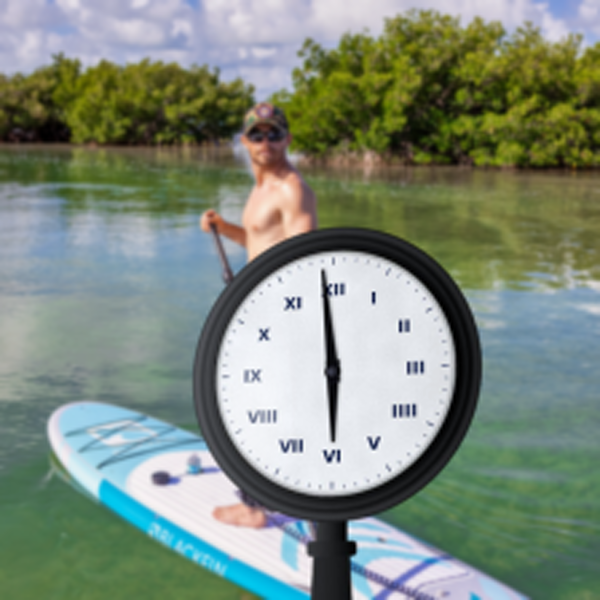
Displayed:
5,59
